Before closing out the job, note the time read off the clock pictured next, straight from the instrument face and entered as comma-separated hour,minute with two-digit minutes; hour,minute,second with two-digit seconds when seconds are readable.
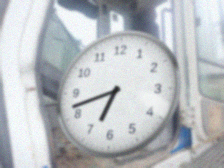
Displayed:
6,42
